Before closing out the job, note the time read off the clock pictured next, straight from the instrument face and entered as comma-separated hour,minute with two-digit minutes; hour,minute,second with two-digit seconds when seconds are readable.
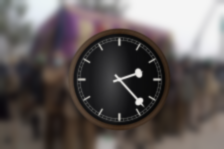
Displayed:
2,23
